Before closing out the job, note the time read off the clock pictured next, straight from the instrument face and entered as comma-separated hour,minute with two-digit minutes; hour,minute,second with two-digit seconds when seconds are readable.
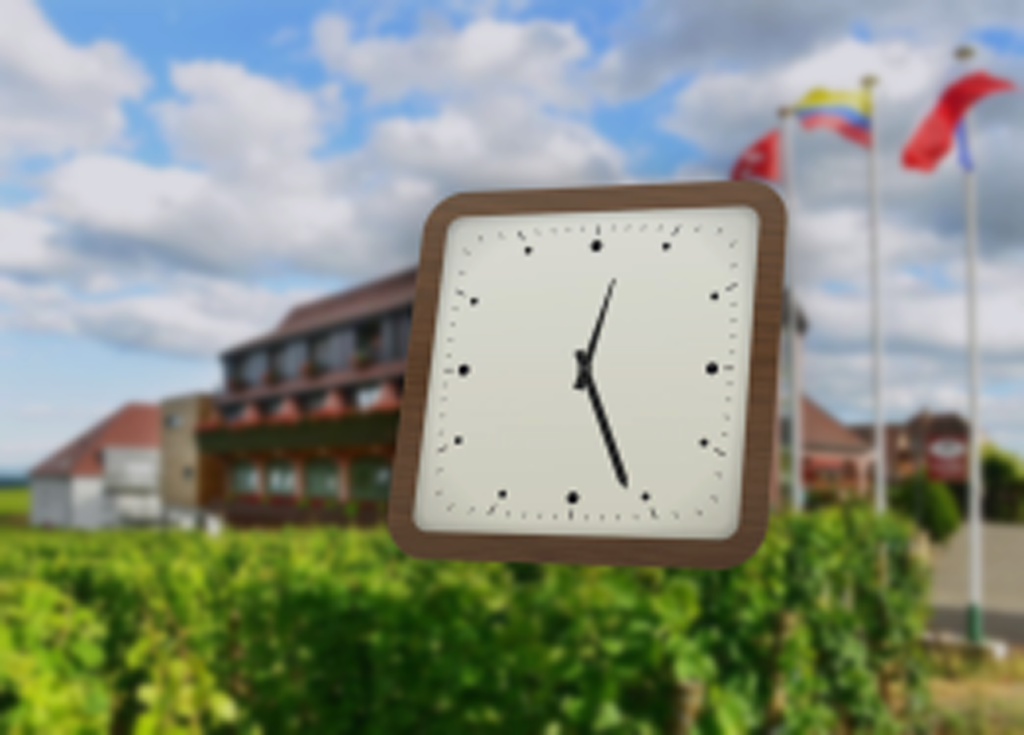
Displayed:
12,26
